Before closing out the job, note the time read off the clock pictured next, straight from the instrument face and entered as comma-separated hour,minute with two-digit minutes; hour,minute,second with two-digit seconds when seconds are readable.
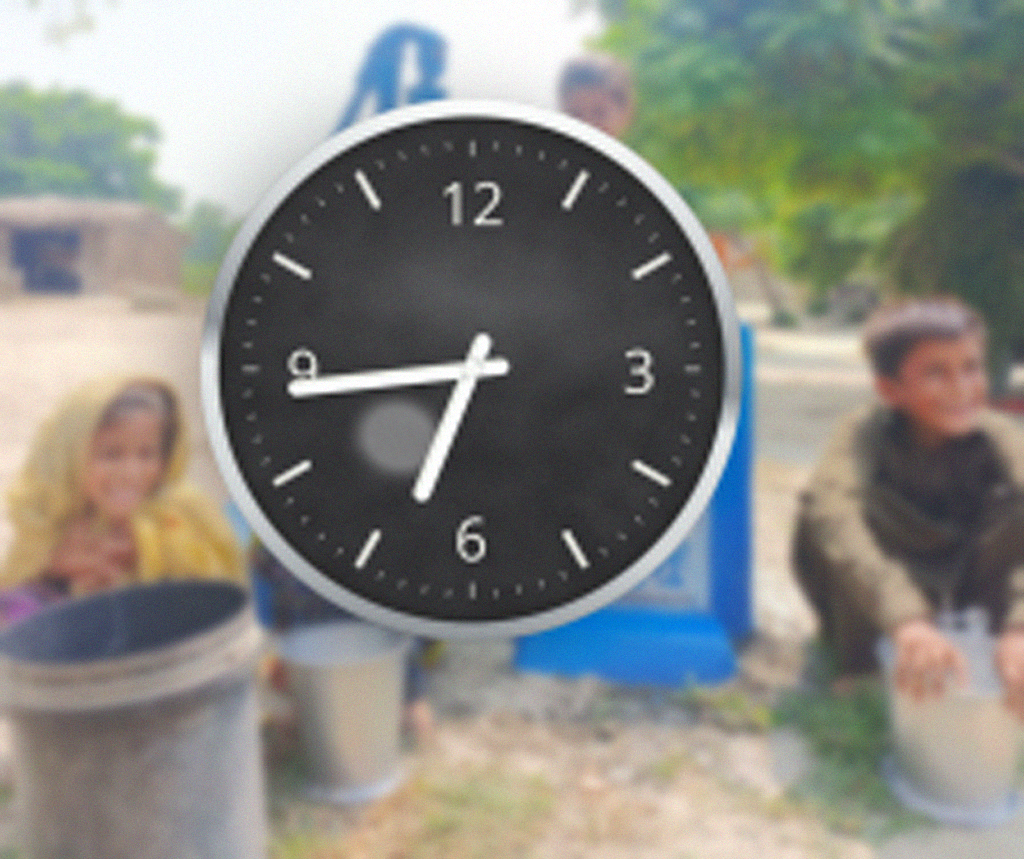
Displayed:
6,44
